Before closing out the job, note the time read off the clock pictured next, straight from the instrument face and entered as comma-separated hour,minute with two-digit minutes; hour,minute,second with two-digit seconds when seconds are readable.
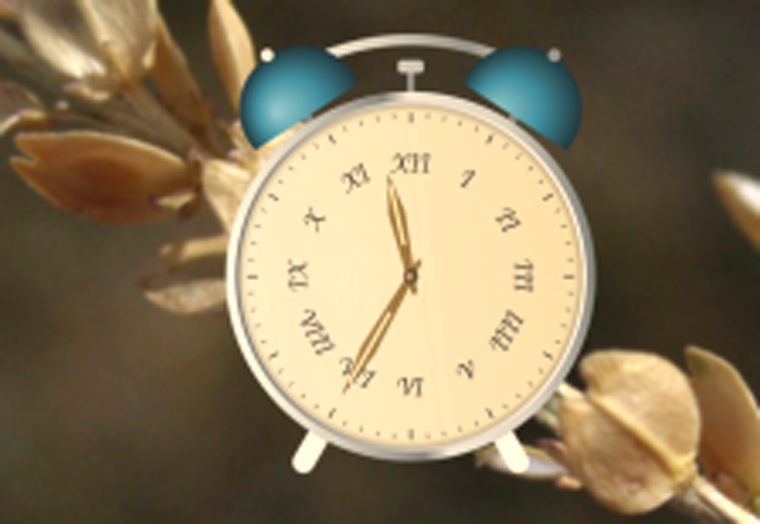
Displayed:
11,35
